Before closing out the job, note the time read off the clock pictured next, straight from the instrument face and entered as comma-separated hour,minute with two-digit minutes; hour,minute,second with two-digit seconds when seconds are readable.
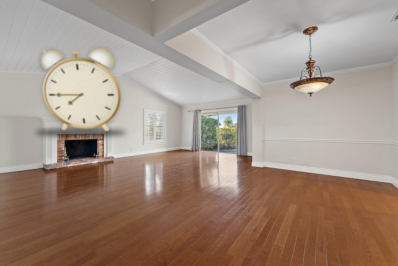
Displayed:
7,45
